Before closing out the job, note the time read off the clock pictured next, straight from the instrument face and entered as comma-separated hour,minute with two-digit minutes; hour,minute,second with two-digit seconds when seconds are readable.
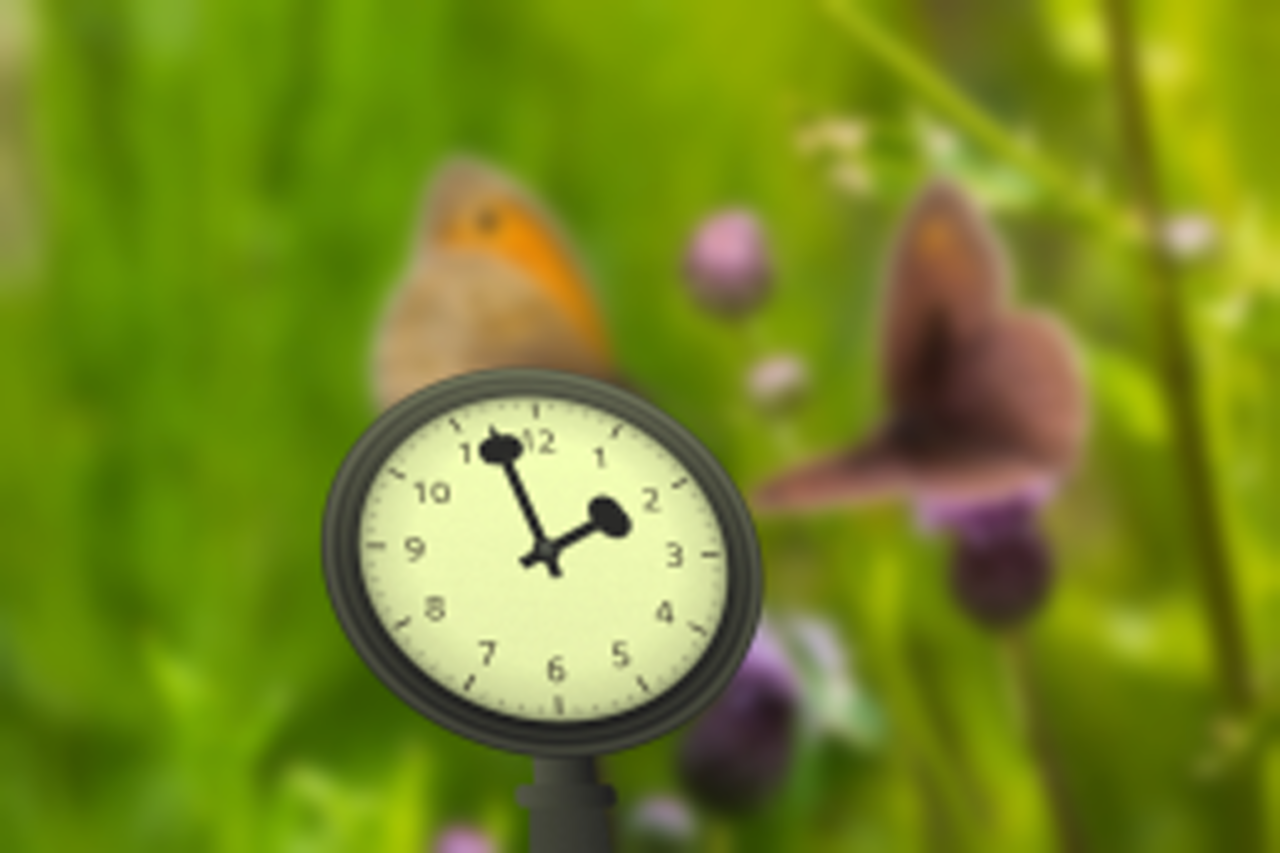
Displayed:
1,57
